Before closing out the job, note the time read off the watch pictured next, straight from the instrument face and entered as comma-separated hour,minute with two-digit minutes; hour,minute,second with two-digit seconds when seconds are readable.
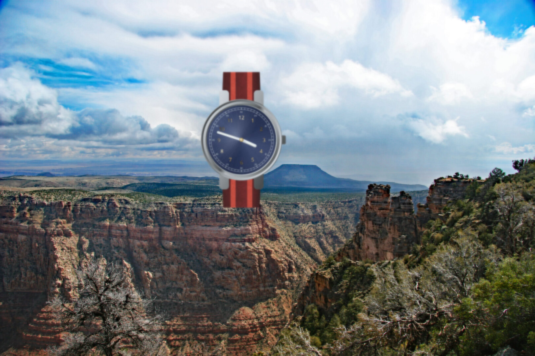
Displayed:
3,48
